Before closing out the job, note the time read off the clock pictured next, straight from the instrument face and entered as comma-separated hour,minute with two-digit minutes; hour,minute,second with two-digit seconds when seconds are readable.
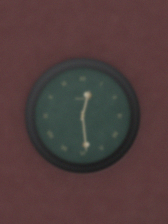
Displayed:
12,29
